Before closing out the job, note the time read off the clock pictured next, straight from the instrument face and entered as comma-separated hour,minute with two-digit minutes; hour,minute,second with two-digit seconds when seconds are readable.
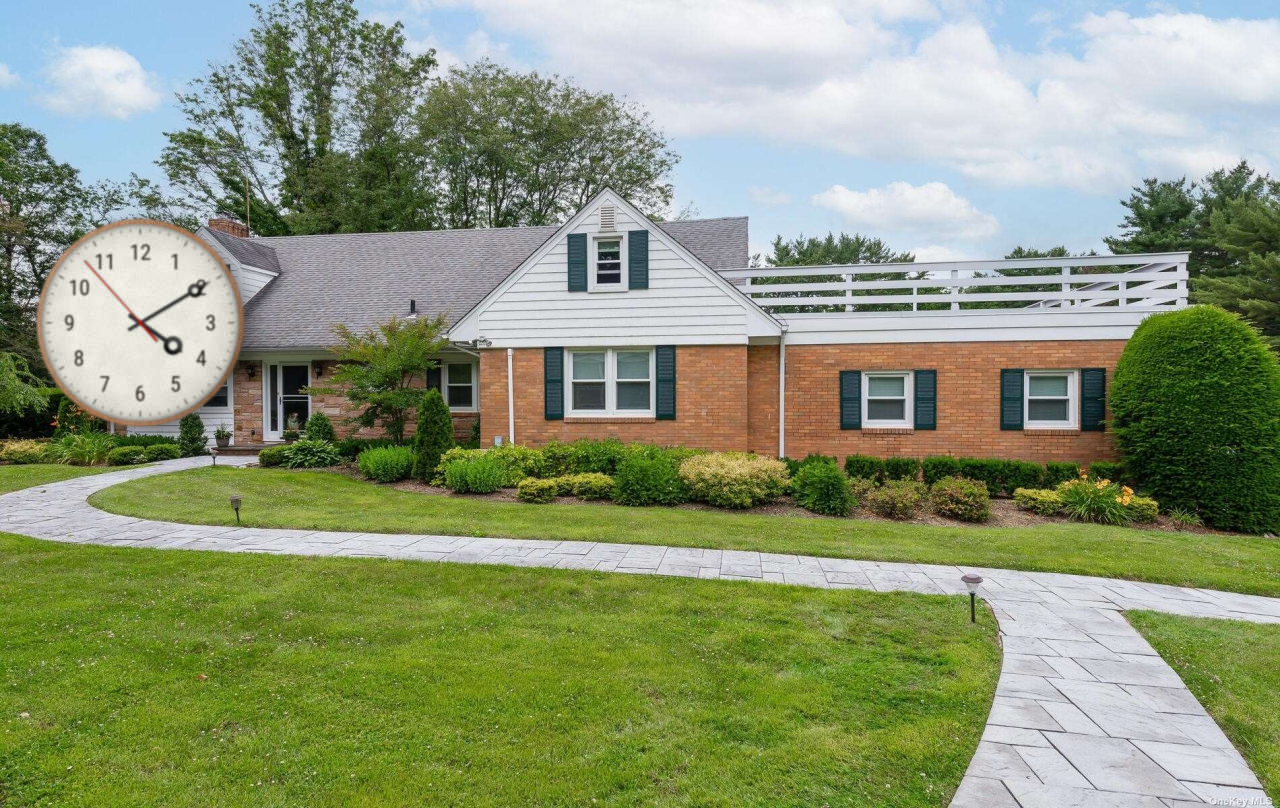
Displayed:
4,09,53
